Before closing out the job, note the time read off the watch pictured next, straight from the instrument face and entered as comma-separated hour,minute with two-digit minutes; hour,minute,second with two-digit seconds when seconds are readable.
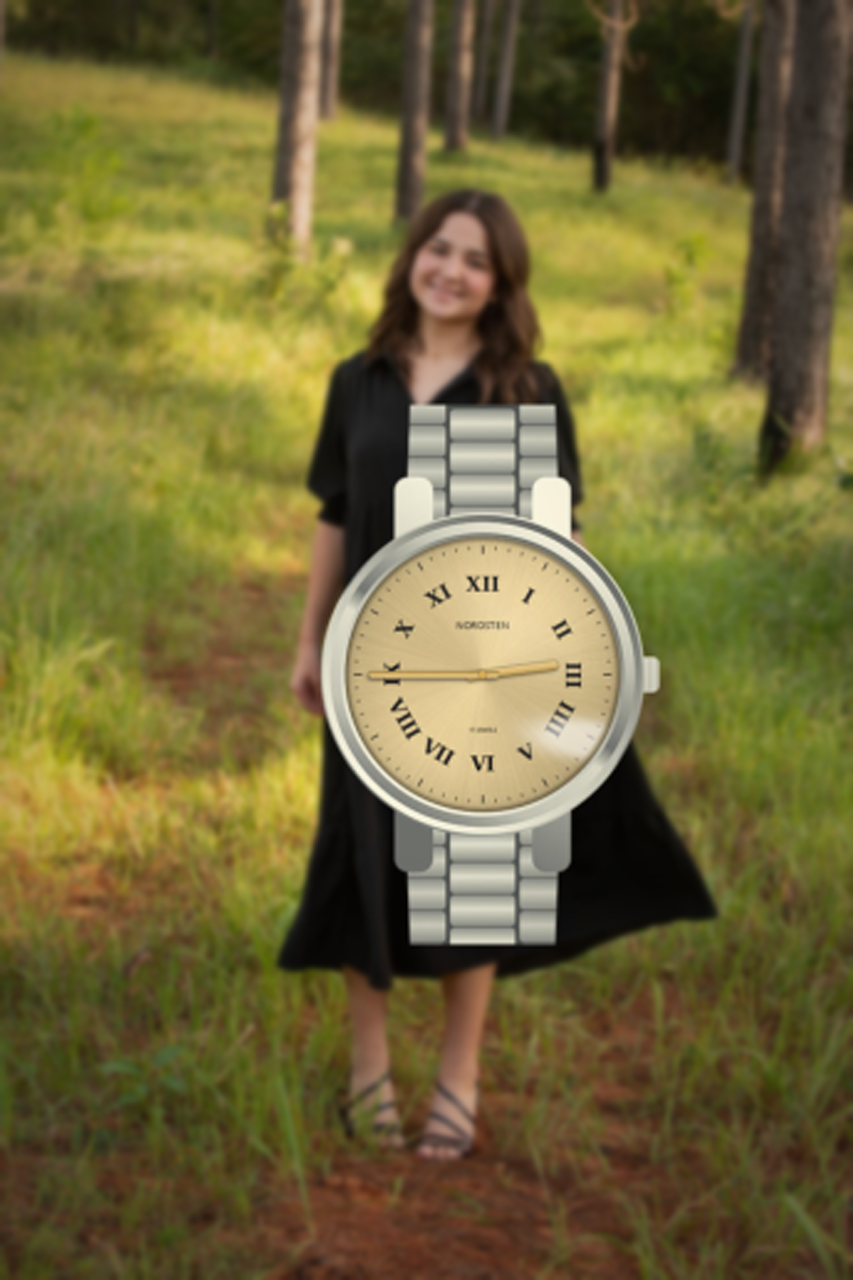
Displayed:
2,45
